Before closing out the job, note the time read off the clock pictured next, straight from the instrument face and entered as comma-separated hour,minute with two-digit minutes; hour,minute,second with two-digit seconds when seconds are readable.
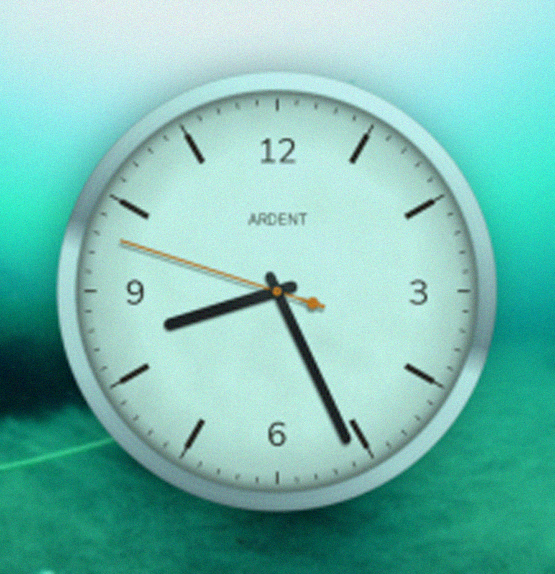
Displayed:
8,25,48
